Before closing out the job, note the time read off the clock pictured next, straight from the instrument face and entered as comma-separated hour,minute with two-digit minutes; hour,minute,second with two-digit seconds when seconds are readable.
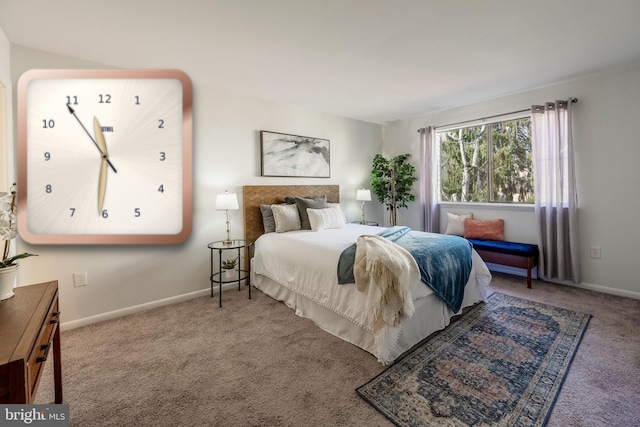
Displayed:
11,30,54
